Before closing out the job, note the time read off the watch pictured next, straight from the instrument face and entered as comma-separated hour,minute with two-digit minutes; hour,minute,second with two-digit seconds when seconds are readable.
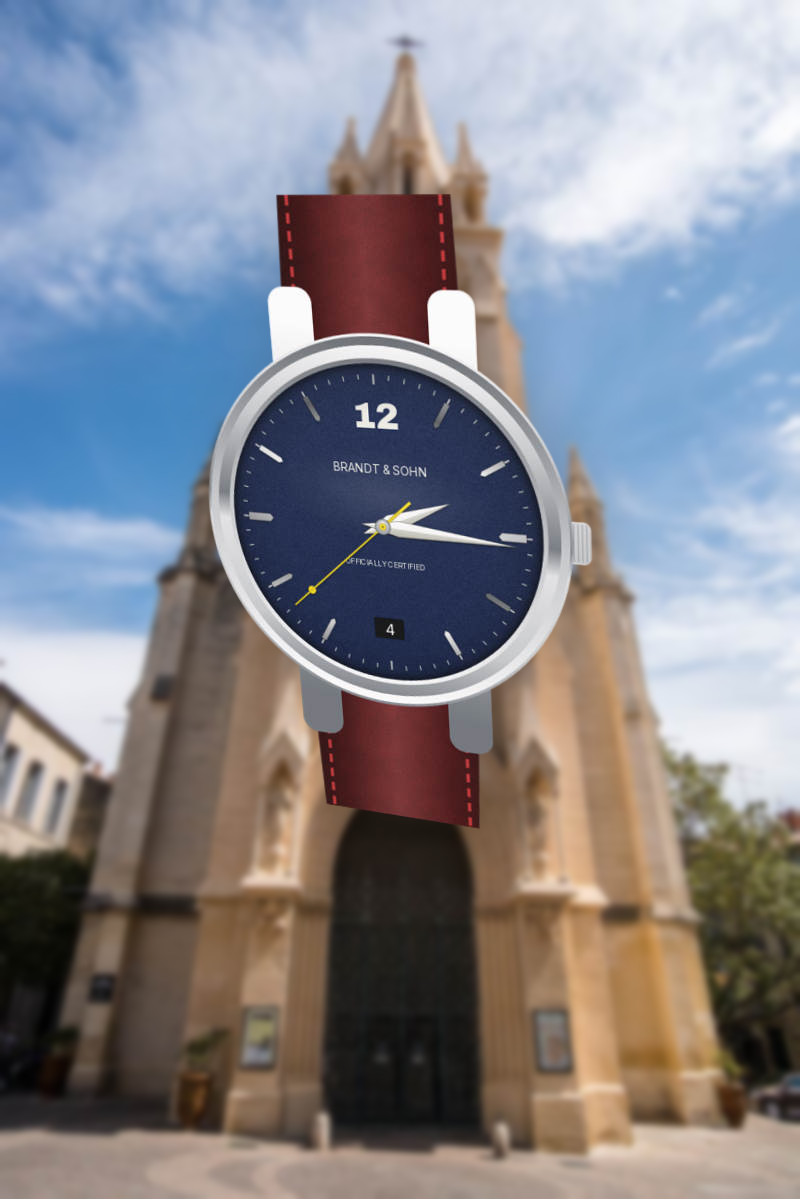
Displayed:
2,15,38
